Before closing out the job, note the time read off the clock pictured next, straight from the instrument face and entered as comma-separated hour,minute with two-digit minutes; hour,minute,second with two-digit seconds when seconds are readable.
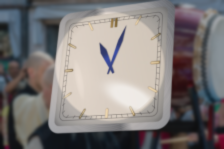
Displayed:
11,03
